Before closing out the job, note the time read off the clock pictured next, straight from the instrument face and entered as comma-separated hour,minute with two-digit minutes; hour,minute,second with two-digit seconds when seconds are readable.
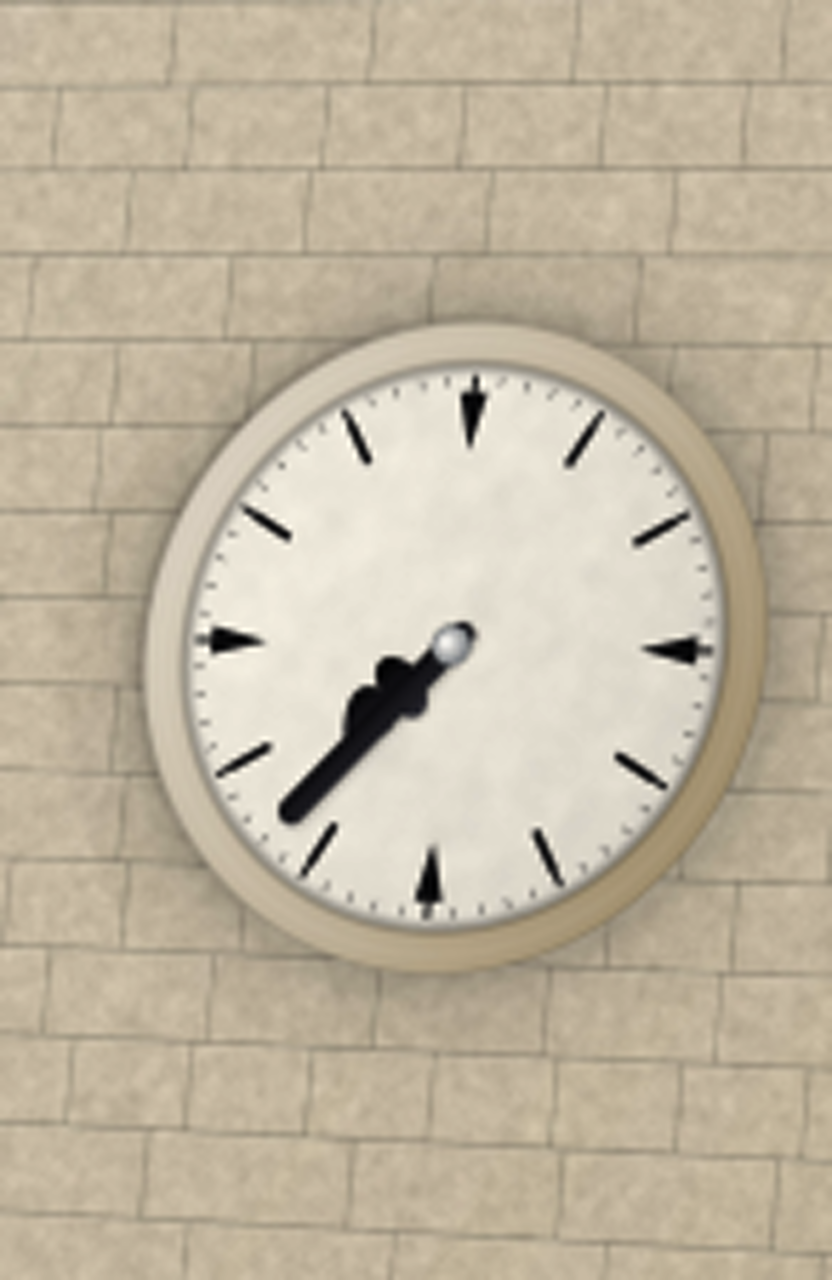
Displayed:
7,37
